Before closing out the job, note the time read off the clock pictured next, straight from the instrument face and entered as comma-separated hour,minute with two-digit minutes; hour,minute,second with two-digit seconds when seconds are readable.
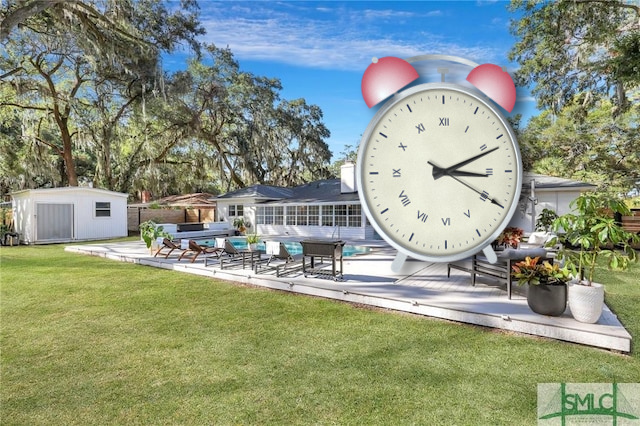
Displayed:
3,11,20
